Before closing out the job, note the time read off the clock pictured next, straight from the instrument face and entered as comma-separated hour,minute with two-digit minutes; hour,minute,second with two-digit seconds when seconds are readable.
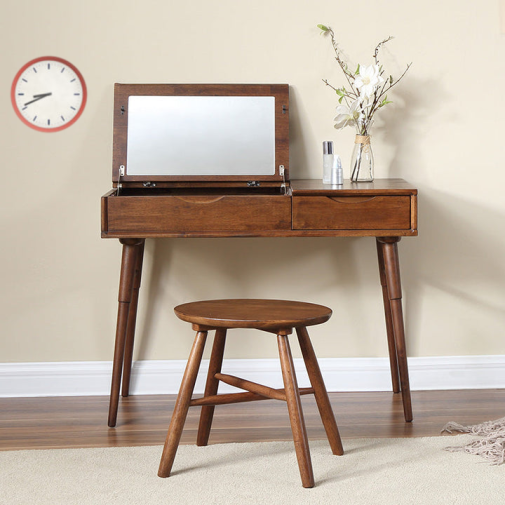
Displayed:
8,41
